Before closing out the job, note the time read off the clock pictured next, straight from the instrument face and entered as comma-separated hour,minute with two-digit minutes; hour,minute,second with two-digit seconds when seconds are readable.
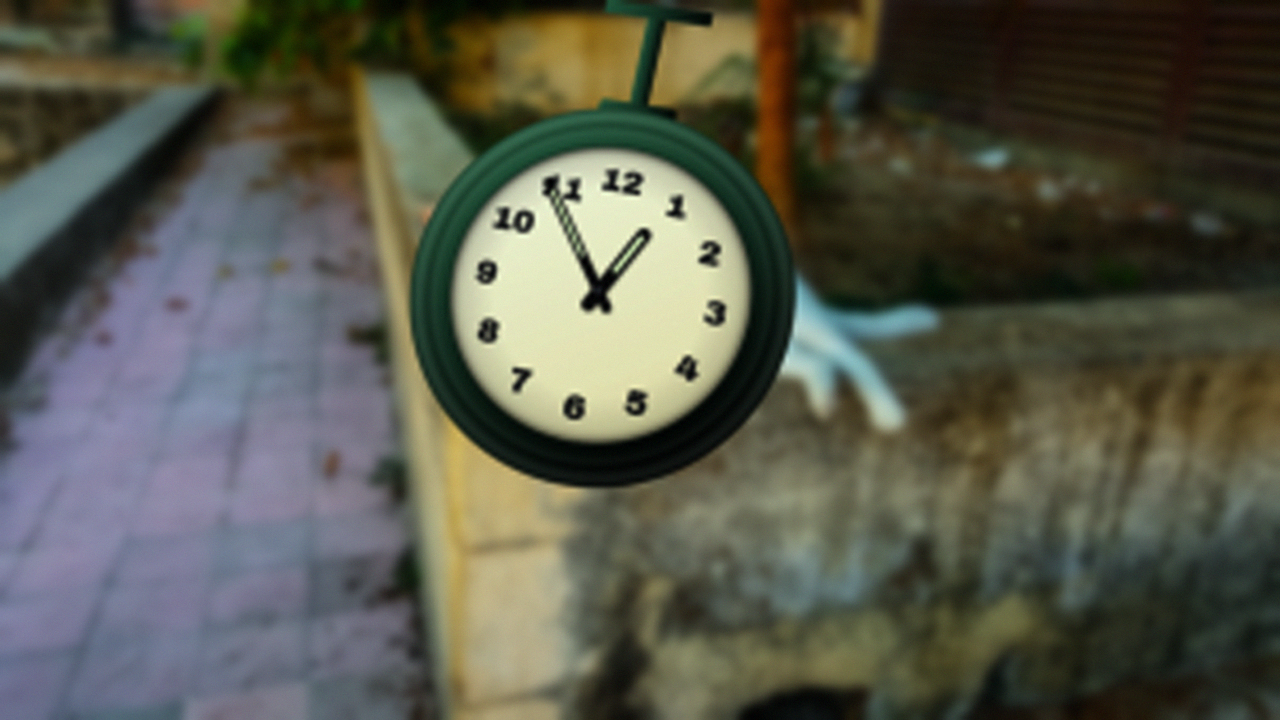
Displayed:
12,54
